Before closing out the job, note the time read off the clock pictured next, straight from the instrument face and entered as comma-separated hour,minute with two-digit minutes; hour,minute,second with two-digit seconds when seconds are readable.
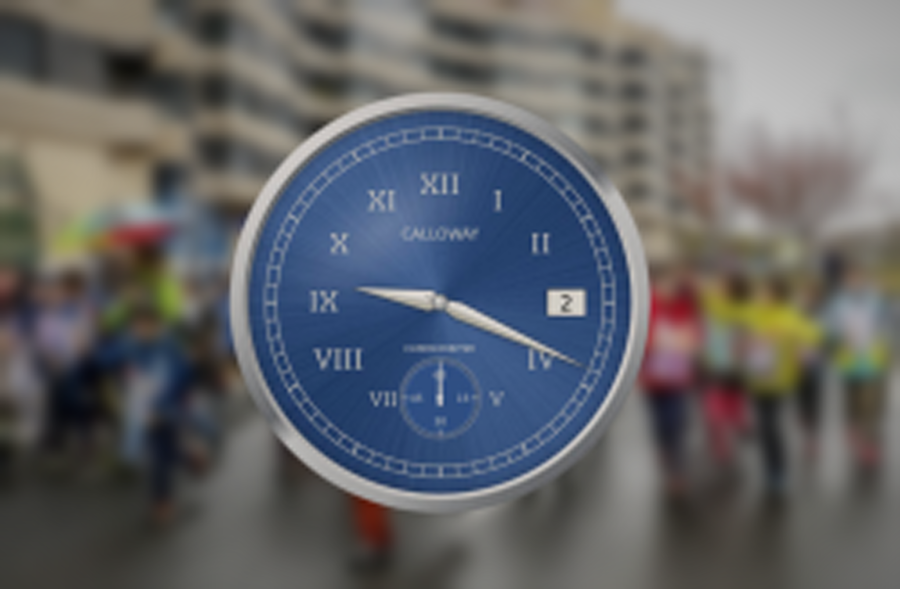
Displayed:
9,19
